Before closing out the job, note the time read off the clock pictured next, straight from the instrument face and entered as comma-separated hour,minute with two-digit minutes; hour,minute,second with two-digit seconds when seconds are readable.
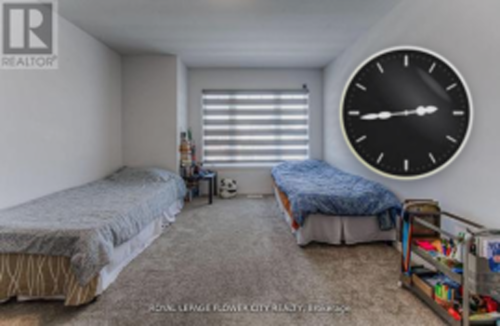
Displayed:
2,44
